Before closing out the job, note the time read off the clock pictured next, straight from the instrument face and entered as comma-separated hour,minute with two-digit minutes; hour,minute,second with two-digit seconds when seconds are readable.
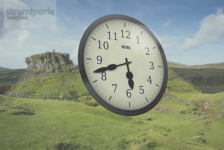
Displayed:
5,42
